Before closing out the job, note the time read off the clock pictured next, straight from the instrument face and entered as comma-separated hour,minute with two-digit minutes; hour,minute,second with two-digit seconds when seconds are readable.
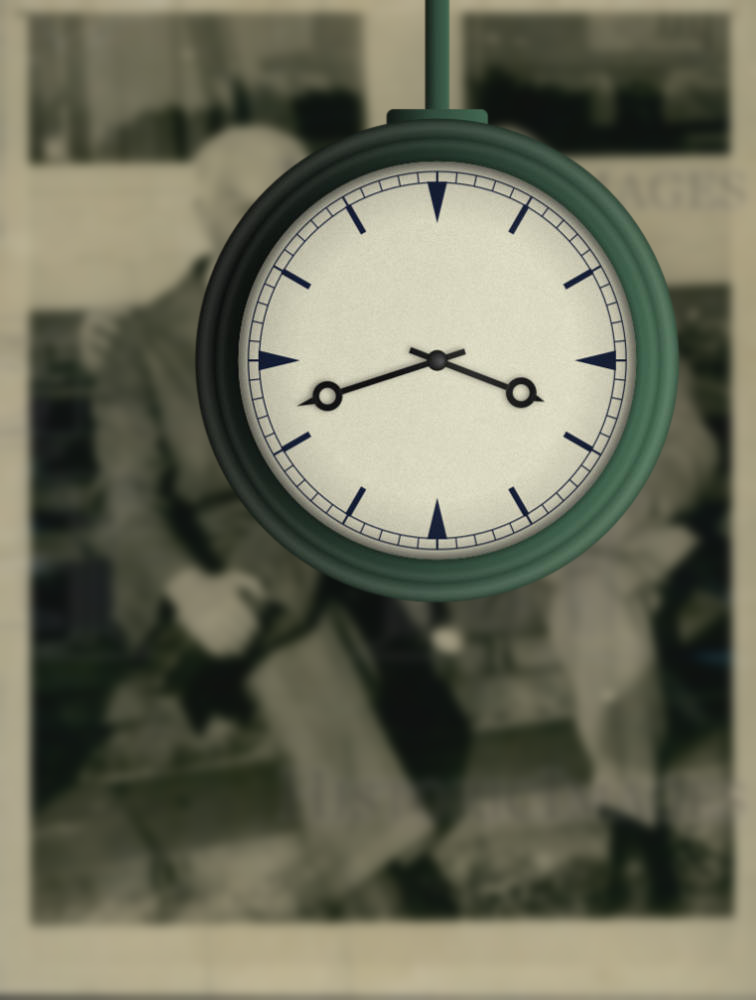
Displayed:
3,42
